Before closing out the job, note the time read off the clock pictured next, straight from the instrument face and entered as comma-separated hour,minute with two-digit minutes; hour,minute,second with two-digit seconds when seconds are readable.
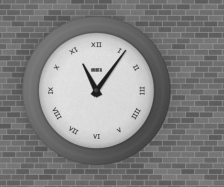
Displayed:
11,06
